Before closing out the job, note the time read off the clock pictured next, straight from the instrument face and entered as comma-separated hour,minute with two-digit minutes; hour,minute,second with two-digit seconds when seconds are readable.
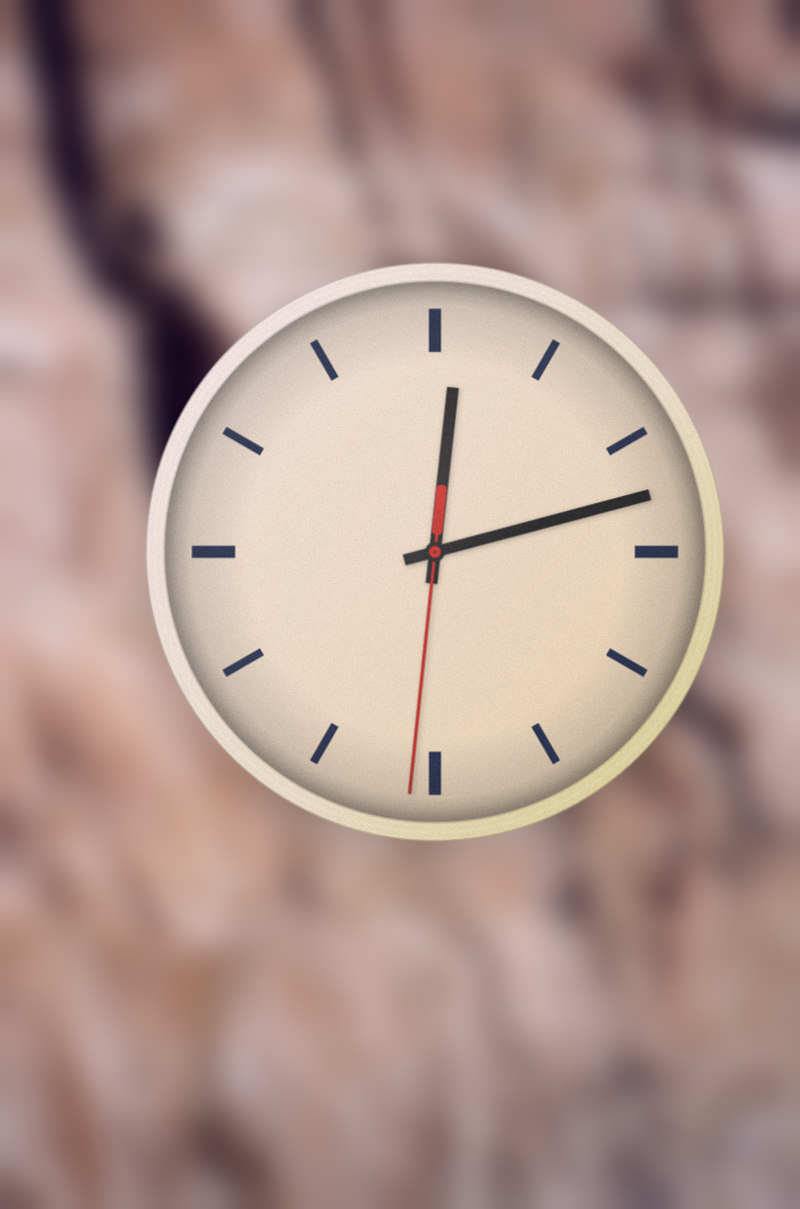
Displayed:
12,12,31
